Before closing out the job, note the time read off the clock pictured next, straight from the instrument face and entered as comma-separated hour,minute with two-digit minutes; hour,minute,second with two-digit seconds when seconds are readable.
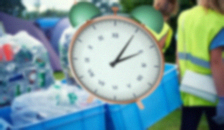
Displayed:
2,05
